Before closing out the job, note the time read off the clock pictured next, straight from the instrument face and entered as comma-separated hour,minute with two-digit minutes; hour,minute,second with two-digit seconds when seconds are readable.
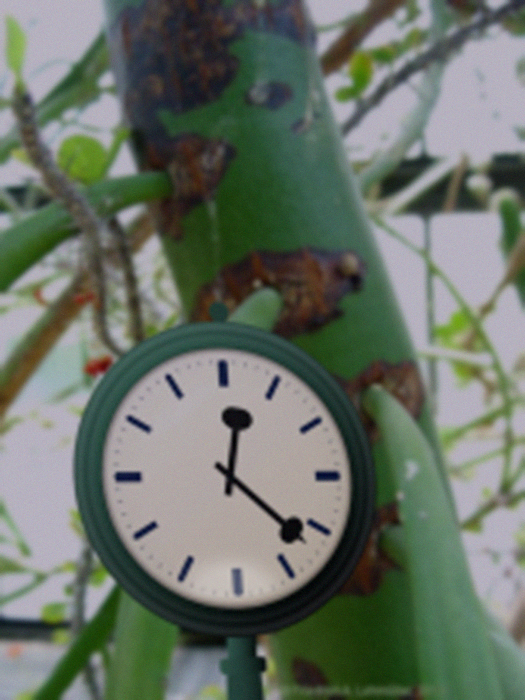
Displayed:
12,22
